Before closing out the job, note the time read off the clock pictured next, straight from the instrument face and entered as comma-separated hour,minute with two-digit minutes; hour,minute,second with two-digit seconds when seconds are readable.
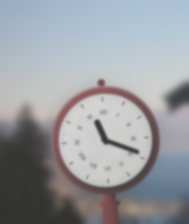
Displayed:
11,19
